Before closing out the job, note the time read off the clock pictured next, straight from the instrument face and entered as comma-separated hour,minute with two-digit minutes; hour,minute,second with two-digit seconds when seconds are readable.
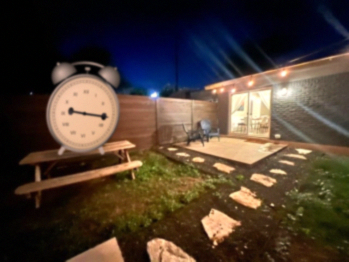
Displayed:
9,16
